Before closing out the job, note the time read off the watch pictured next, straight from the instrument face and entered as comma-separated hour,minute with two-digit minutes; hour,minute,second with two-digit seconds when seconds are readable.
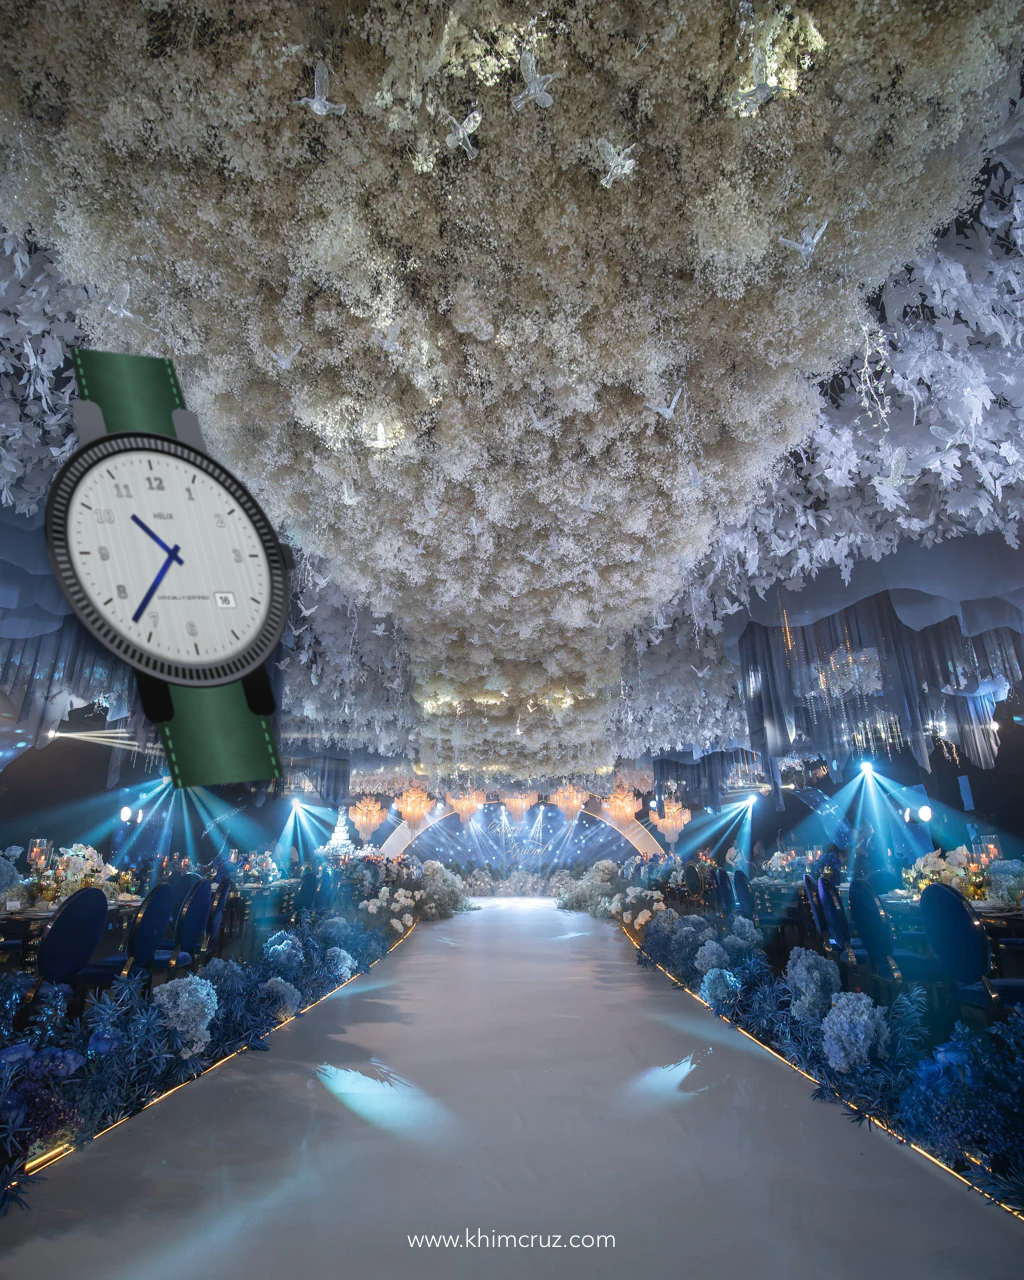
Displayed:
10,37
